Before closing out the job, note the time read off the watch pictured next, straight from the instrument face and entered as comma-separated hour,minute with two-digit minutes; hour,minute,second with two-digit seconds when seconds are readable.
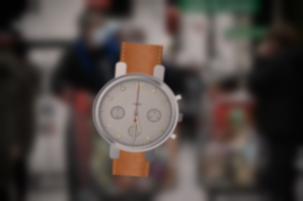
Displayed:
5,30
